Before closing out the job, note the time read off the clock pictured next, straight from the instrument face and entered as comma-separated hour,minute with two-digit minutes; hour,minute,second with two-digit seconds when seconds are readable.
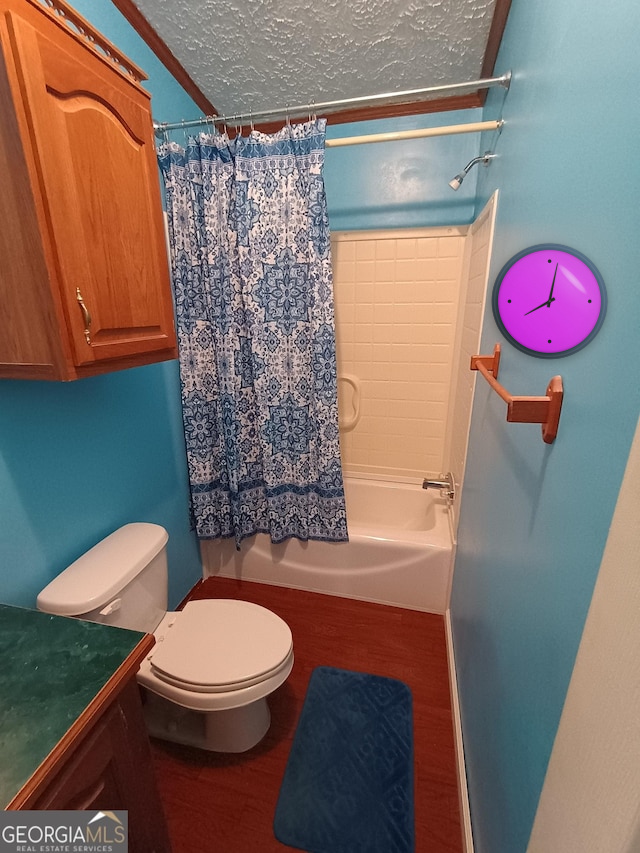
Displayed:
8,02
